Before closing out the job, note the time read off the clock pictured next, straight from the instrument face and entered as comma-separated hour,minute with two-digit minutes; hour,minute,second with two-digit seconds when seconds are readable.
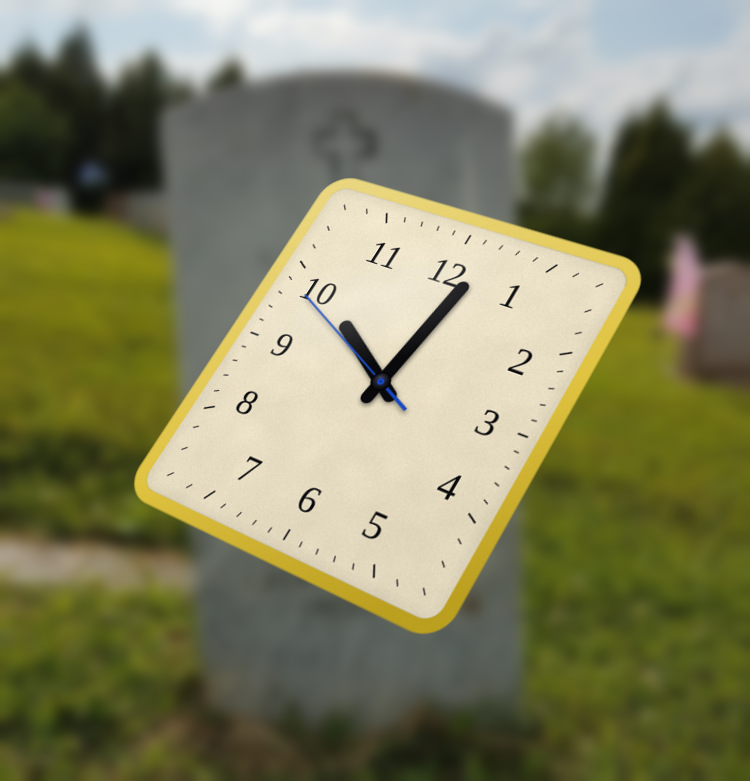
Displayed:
10,01,49
